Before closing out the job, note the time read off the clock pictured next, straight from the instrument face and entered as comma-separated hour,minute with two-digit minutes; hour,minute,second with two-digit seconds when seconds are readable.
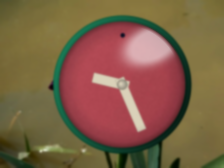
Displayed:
9,26
